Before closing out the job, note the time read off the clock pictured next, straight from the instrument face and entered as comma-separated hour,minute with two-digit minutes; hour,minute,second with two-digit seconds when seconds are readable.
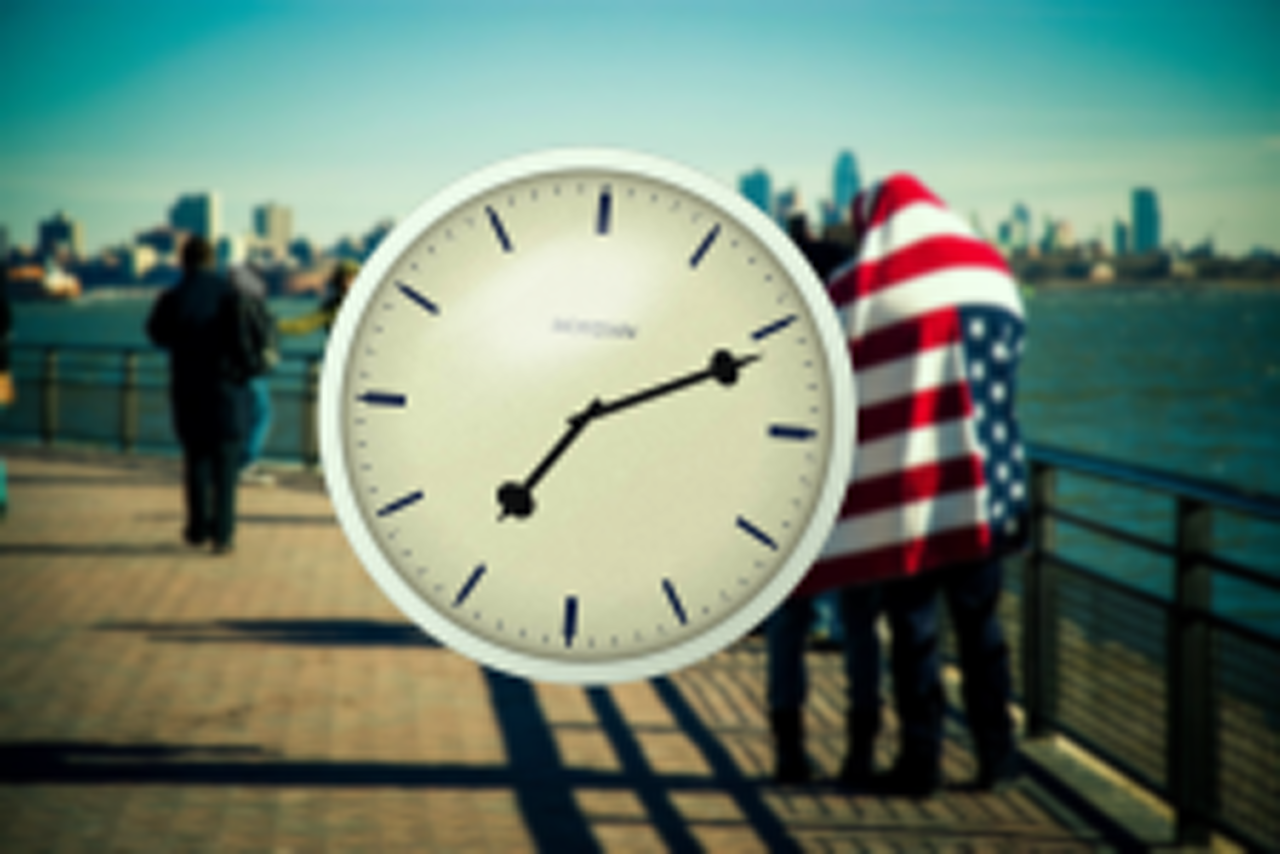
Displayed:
7,11
